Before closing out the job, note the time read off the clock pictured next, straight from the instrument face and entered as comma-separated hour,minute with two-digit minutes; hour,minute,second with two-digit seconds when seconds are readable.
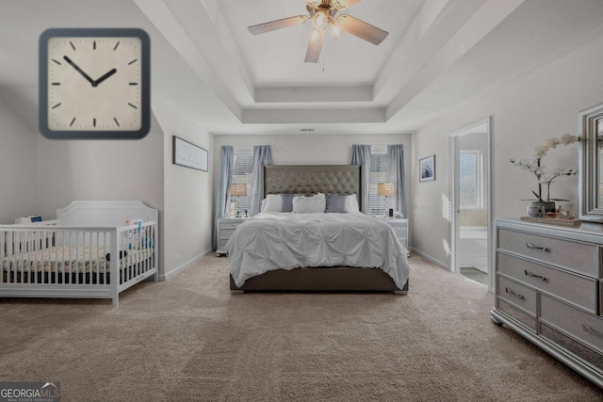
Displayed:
1,52
